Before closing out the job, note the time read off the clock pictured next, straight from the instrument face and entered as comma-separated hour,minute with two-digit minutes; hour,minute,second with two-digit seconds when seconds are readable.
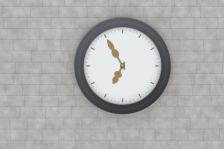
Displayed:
6,55
